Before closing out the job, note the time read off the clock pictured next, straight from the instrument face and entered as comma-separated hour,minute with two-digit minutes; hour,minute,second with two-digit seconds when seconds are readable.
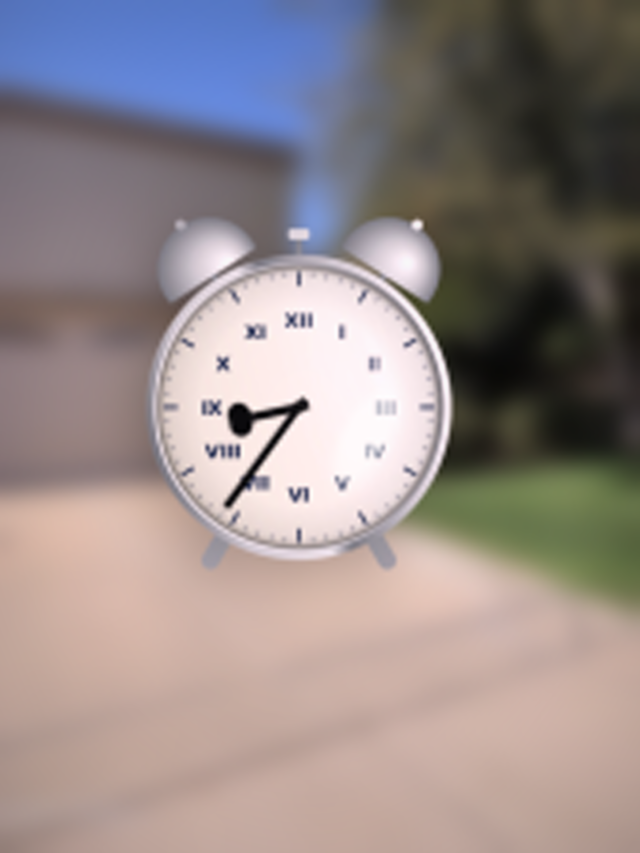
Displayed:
8,36
